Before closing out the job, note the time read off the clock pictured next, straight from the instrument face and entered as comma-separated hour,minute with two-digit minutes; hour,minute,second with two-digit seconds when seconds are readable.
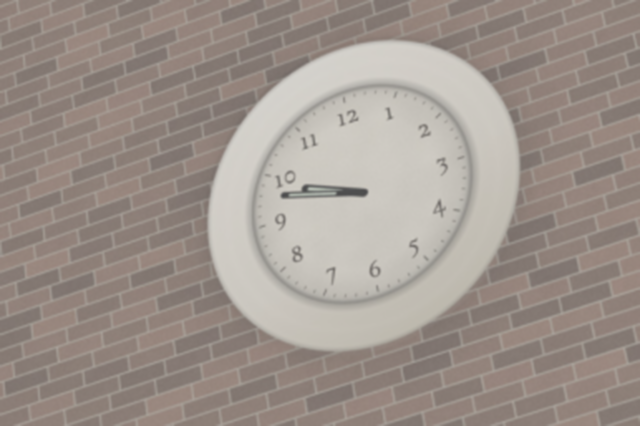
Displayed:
9,48
